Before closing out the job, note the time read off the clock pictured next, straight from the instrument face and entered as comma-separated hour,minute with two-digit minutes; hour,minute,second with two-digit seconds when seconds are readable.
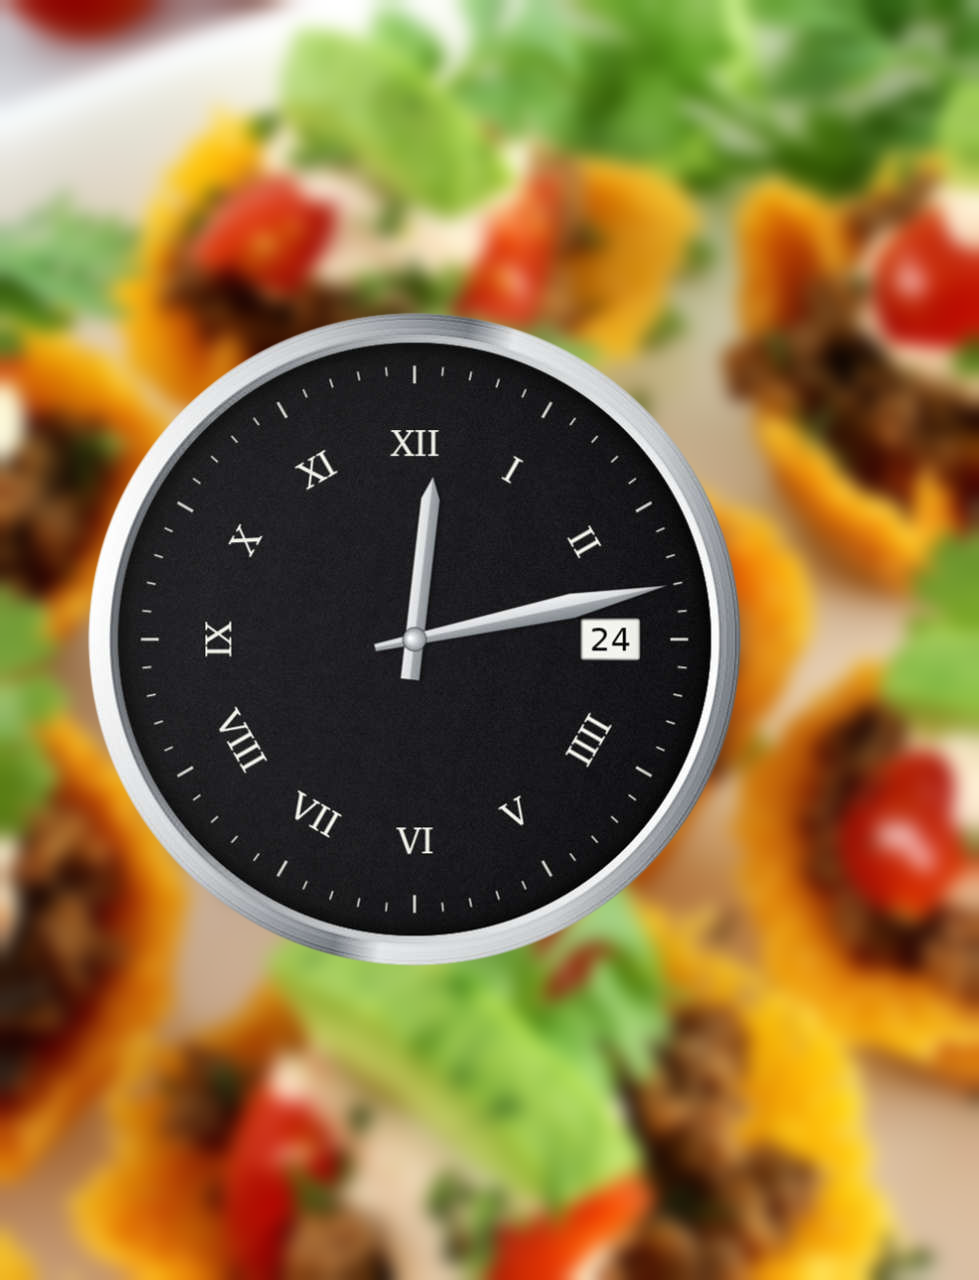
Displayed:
12,13
